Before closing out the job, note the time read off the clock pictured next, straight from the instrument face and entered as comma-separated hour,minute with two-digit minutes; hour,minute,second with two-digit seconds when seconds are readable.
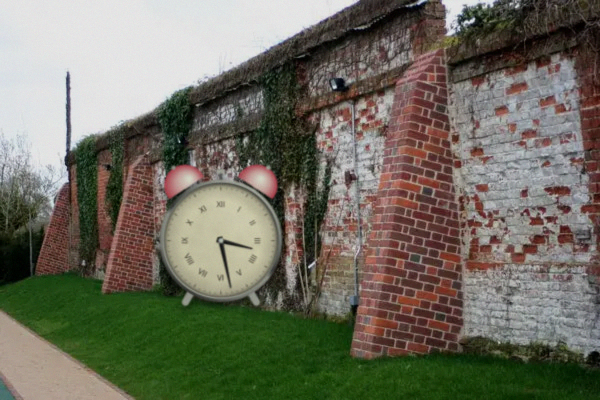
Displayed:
3,28
